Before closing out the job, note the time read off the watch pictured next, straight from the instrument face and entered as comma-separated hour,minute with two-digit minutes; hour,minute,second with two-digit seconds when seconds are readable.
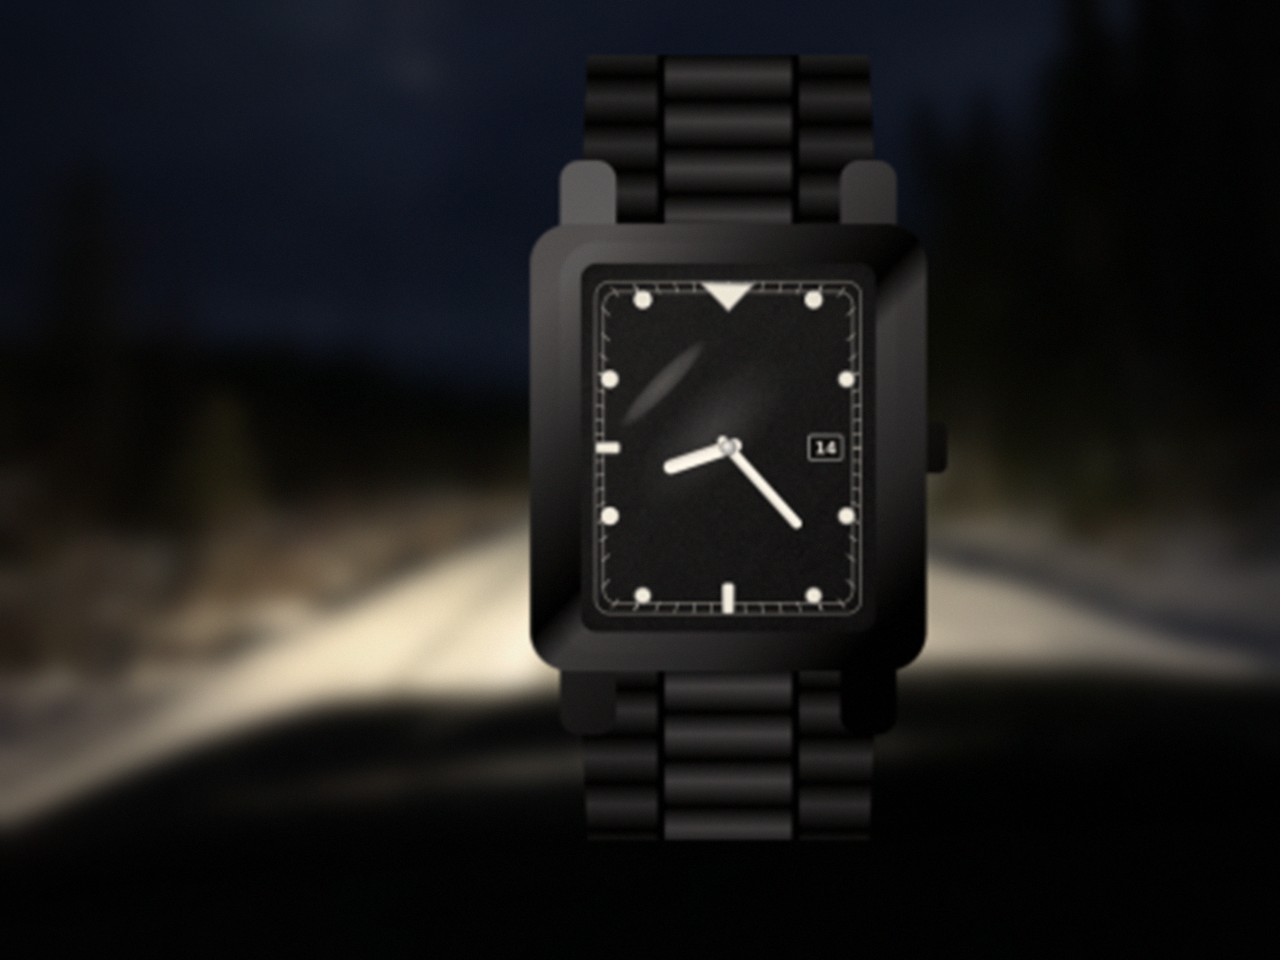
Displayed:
8,23
